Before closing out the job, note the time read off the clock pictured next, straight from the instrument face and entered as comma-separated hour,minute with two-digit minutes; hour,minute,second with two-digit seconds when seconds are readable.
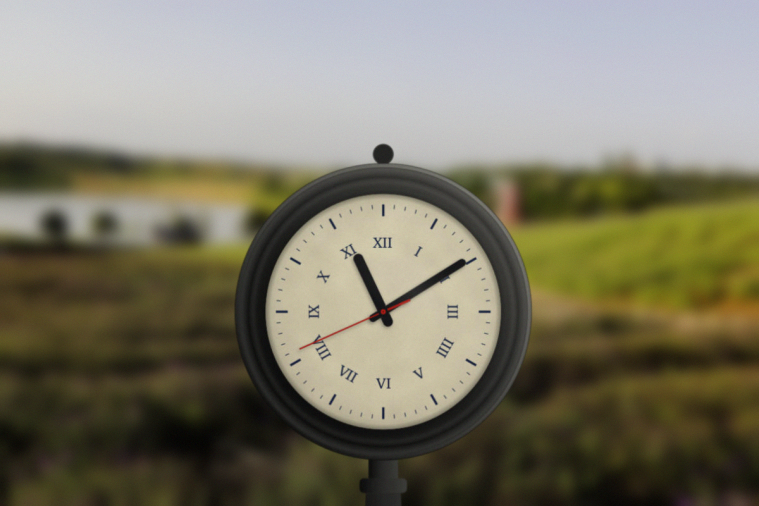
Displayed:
11,09,41
